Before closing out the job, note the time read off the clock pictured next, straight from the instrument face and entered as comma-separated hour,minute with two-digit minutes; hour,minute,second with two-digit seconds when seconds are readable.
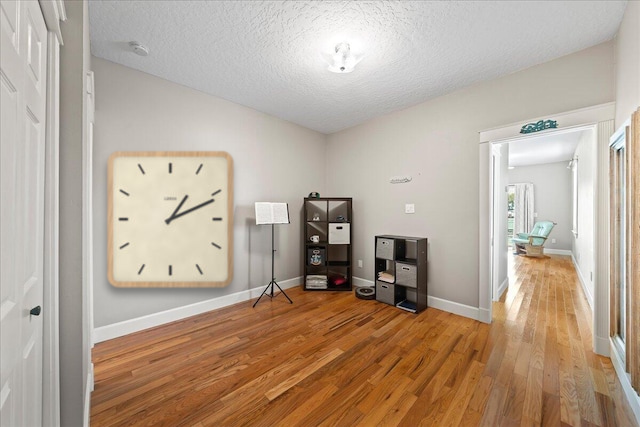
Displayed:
1,11
